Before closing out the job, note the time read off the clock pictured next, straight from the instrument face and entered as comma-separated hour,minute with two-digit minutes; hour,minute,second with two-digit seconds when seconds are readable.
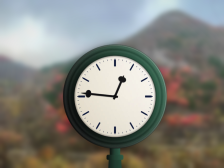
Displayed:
12,46
